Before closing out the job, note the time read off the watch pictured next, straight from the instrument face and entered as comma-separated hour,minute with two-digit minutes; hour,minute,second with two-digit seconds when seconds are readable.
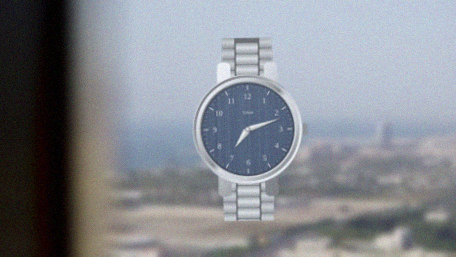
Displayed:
7,12
